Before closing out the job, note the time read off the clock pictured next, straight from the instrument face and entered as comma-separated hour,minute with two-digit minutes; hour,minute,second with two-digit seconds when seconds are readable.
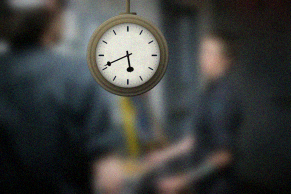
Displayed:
5,41
